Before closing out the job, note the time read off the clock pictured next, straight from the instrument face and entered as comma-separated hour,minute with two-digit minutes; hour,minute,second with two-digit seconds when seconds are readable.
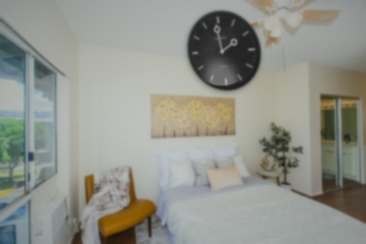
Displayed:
1,59
